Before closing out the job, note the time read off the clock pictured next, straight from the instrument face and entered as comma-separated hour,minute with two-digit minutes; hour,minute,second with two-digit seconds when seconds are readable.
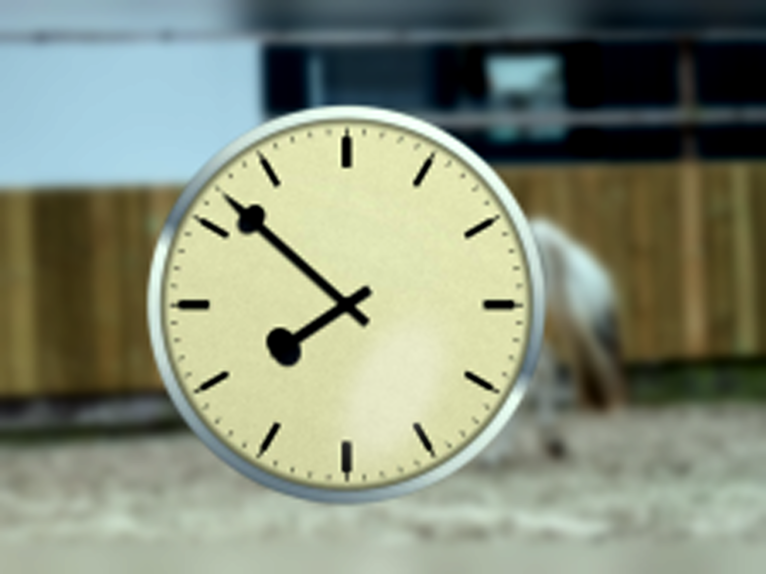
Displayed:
7,52
